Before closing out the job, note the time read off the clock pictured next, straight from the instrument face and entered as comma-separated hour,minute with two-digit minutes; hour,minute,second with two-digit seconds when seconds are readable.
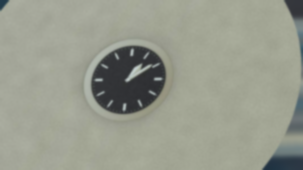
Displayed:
1,09
